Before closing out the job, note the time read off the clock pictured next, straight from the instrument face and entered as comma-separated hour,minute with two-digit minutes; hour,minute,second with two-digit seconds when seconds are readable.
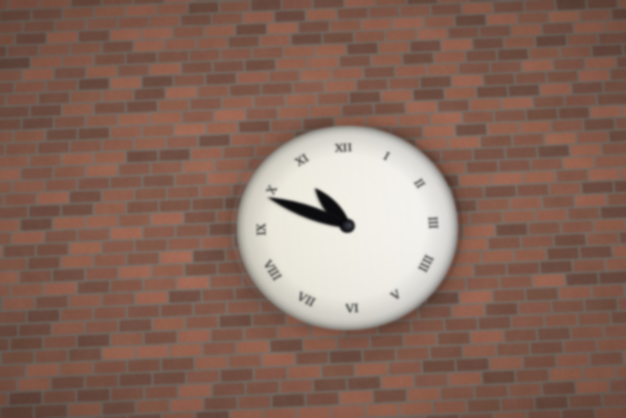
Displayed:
10,49
